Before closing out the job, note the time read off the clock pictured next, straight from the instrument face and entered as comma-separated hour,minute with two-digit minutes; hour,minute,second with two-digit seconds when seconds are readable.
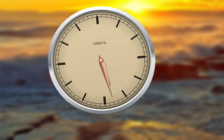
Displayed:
5,28
